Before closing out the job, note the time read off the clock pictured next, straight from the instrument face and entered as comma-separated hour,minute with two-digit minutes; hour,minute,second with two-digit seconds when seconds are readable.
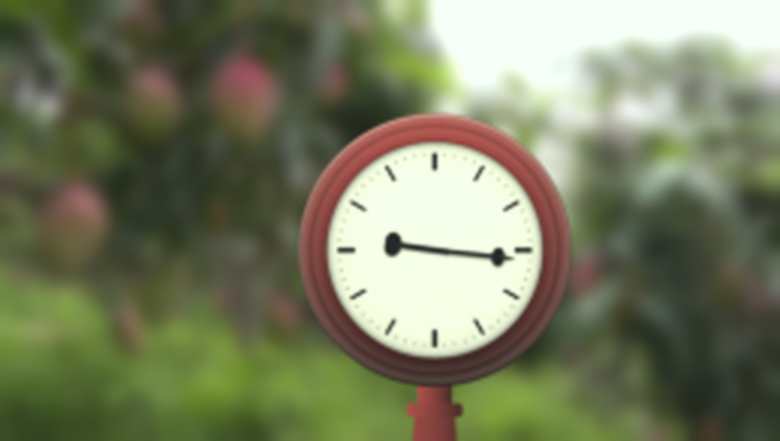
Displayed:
9,16
